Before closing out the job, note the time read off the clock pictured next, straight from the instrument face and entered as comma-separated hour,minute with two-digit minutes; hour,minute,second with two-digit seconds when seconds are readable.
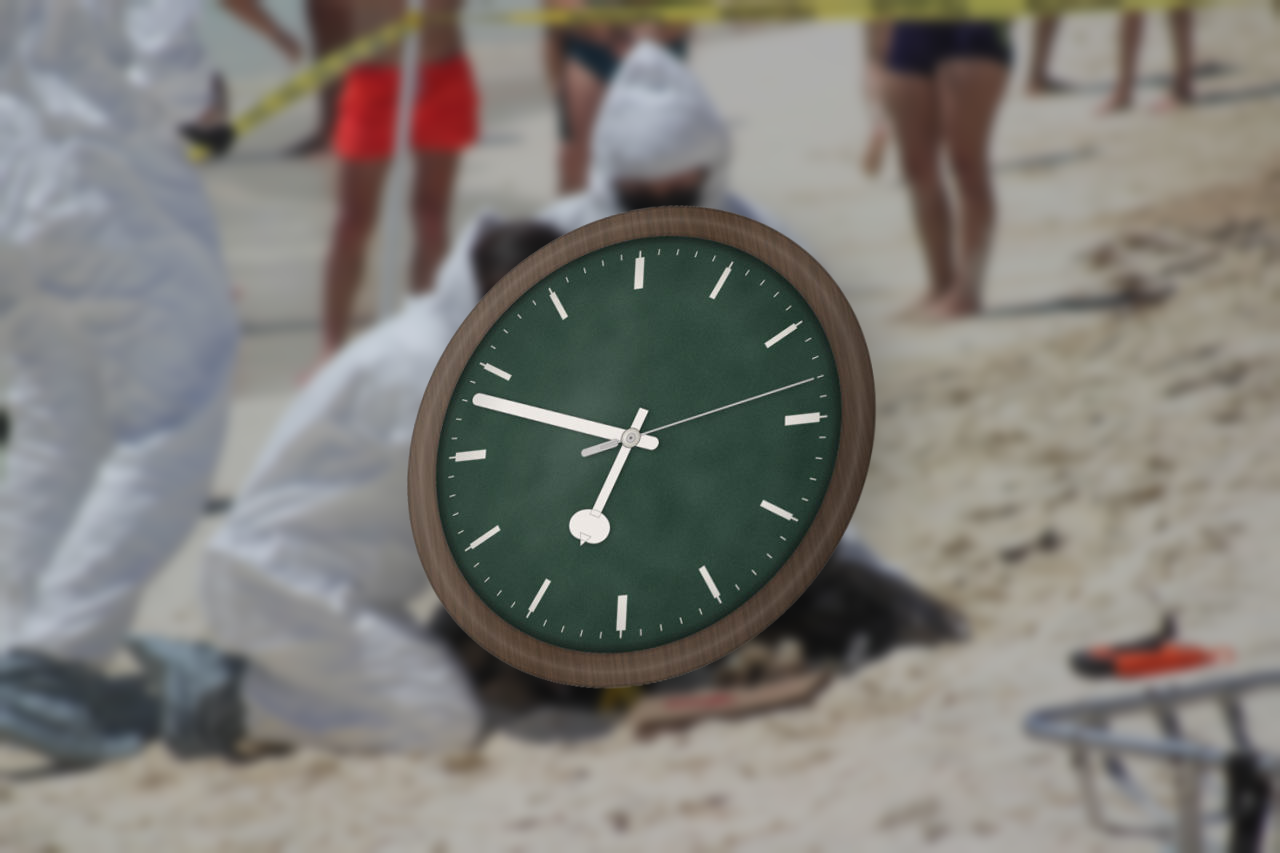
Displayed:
6,48,13
